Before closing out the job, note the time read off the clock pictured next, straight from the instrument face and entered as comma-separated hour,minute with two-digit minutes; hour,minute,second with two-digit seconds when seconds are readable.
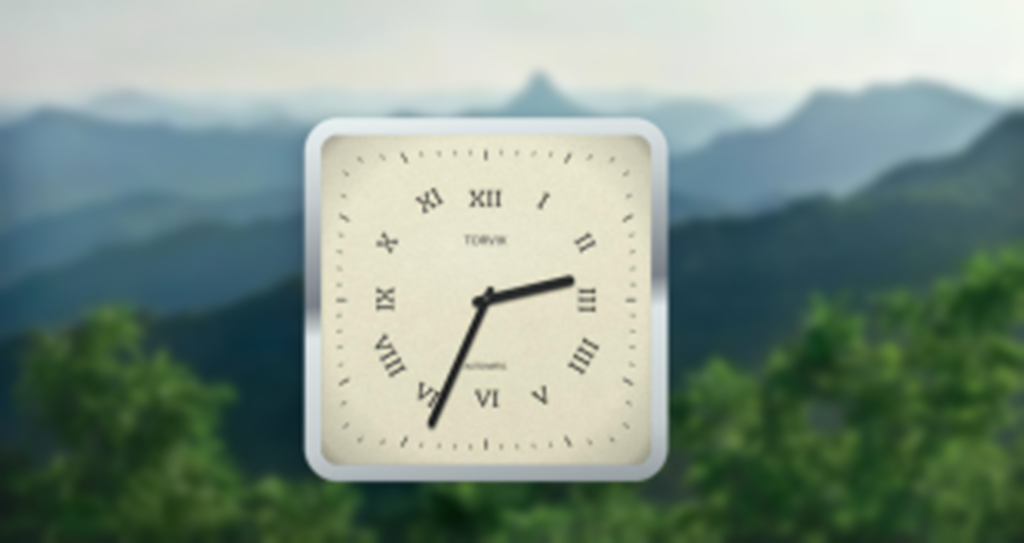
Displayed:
2,34
